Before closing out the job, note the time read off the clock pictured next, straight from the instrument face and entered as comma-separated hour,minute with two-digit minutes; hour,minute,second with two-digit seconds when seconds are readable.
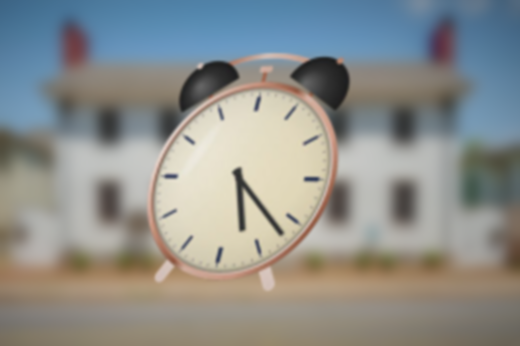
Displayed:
5,22
